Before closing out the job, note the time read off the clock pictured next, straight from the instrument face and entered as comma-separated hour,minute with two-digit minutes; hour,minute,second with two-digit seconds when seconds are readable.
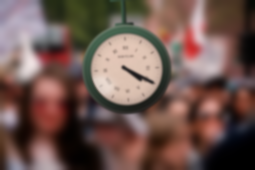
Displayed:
4,20
